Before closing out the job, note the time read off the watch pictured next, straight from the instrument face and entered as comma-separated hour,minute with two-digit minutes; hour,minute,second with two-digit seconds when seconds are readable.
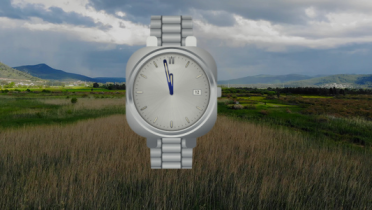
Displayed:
11,58
